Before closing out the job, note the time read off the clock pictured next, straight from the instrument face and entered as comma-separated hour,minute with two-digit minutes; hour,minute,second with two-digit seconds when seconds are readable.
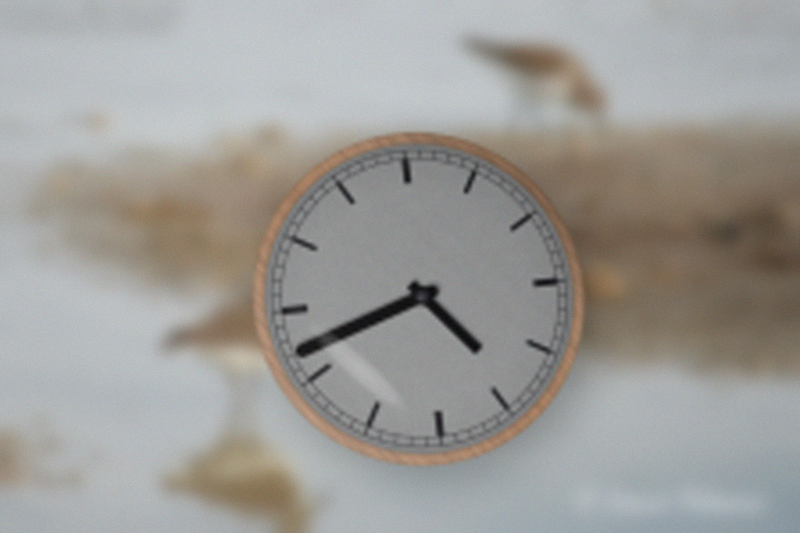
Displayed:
4,42
